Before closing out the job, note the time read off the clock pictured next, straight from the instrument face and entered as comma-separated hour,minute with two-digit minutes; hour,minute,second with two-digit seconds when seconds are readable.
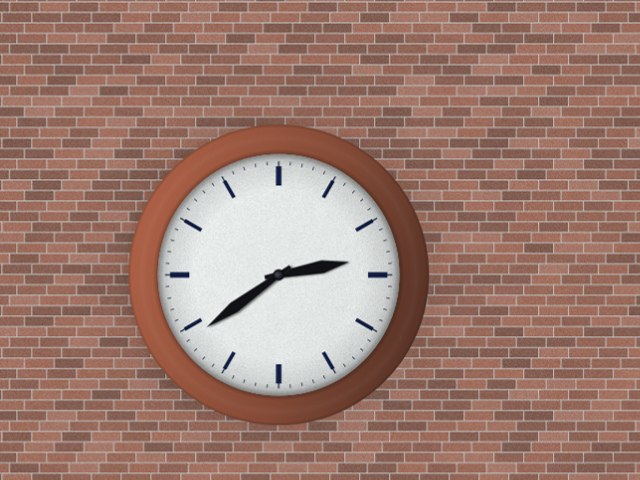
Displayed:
2,39
